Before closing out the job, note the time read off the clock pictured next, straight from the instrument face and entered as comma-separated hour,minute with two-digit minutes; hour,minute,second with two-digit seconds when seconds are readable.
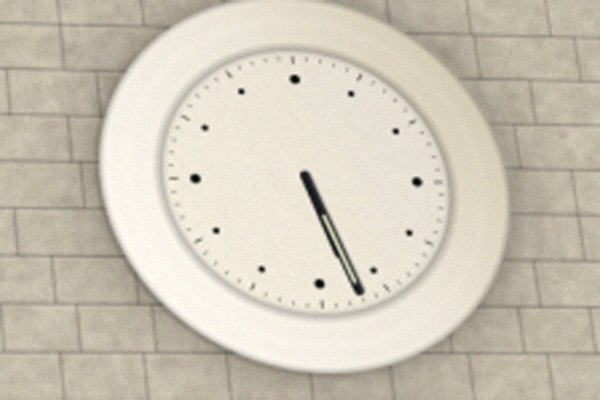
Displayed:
5,27
